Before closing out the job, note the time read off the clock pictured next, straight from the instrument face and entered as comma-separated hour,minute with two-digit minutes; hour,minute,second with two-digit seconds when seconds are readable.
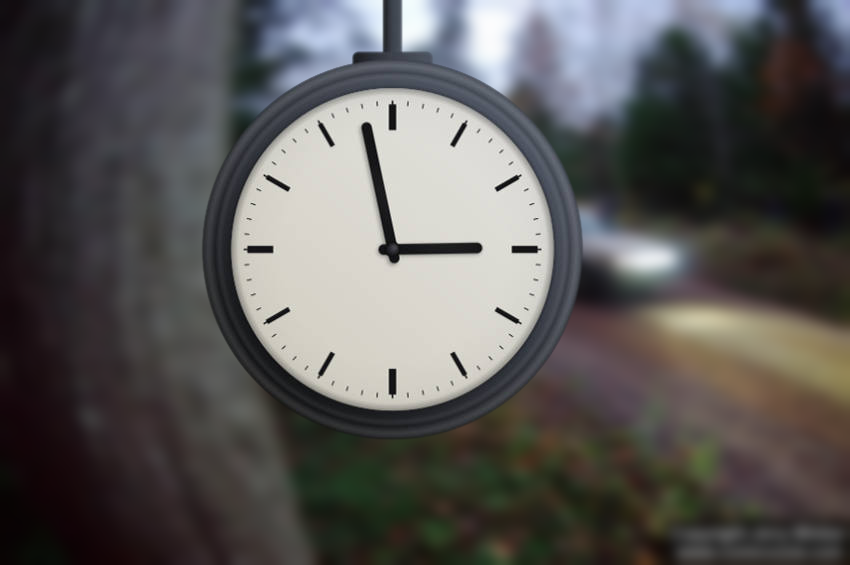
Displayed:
2,58
